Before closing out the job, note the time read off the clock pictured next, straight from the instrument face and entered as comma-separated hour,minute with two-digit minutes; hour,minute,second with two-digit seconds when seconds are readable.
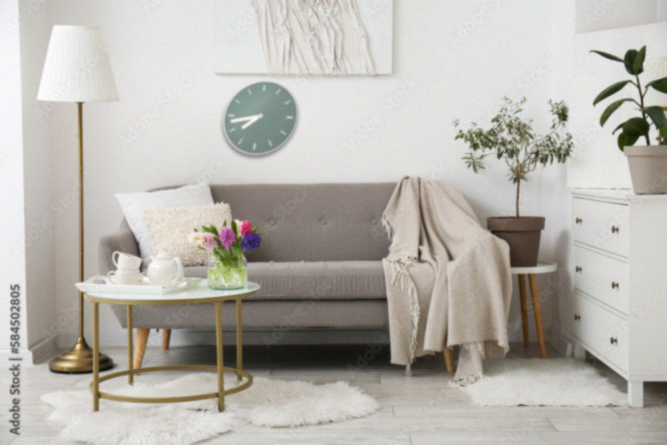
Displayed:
7,43
